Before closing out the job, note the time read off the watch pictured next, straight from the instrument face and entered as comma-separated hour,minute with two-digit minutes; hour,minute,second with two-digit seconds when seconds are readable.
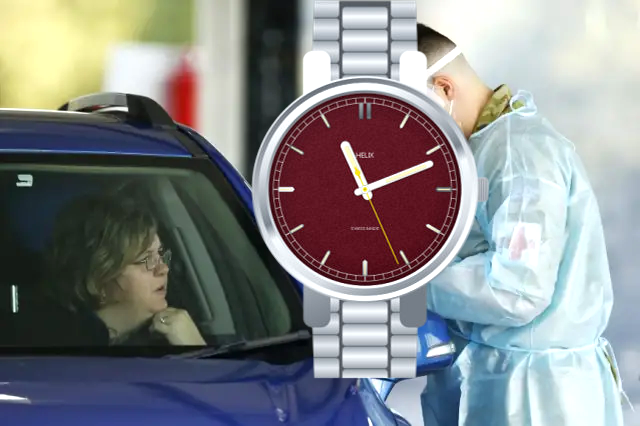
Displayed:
11,11,26
